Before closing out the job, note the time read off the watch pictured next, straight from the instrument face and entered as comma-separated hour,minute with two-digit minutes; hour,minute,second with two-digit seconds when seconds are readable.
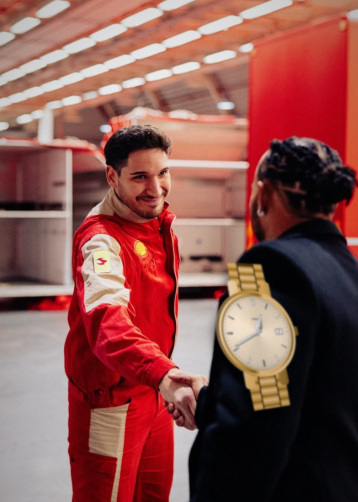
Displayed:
12,41
